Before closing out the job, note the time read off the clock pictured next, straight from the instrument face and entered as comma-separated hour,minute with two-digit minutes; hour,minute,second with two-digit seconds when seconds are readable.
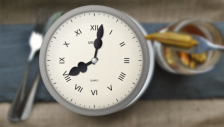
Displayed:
8,02
